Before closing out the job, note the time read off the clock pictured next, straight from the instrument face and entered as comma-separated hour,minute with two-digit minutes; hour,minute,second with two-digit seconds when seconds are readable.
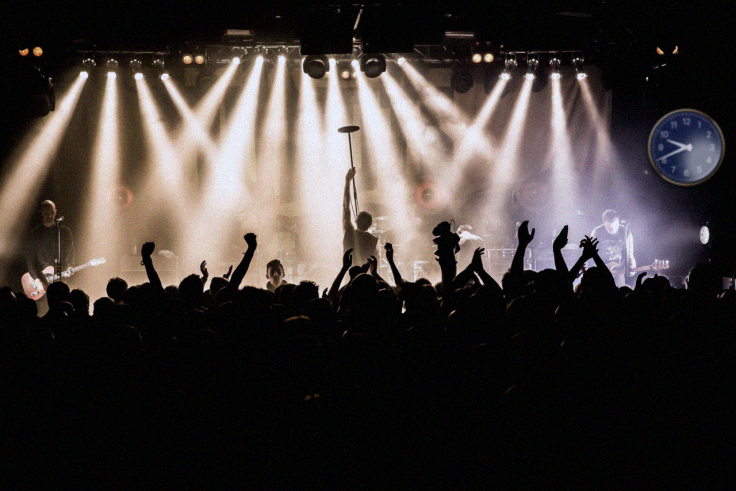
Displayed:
9,41
